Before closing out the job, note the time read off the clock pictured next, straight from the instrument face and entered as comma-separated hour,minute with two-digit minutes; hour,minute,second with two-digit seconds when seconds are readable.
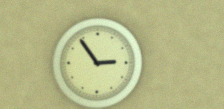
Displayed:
2,54
